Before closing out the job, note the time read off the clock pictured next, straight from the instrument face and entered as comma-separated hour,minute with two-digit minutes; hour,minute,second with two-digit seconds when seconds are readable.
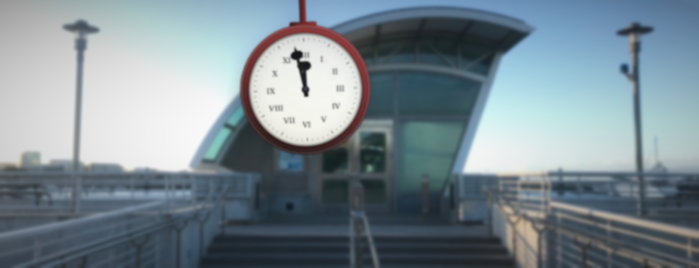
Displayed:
11,58
